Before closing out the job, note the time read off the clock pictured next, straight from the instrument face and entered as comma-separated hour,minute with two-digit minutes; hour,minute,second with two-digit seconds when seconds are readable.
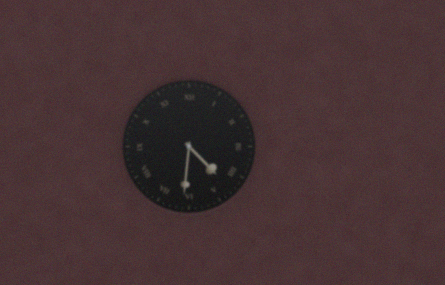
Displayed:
4,31
